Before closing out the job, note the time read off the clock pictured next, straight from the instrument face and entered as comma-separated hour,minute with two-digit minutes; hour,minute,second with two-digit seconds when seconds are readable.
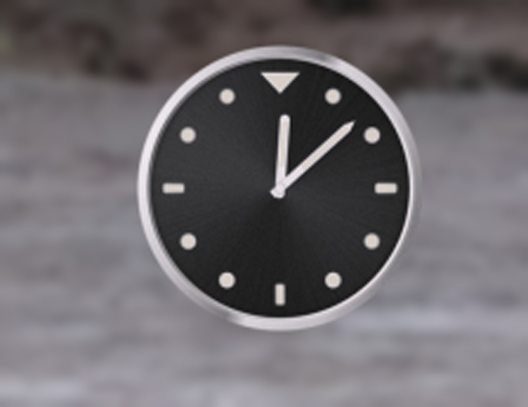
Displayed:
12,08
